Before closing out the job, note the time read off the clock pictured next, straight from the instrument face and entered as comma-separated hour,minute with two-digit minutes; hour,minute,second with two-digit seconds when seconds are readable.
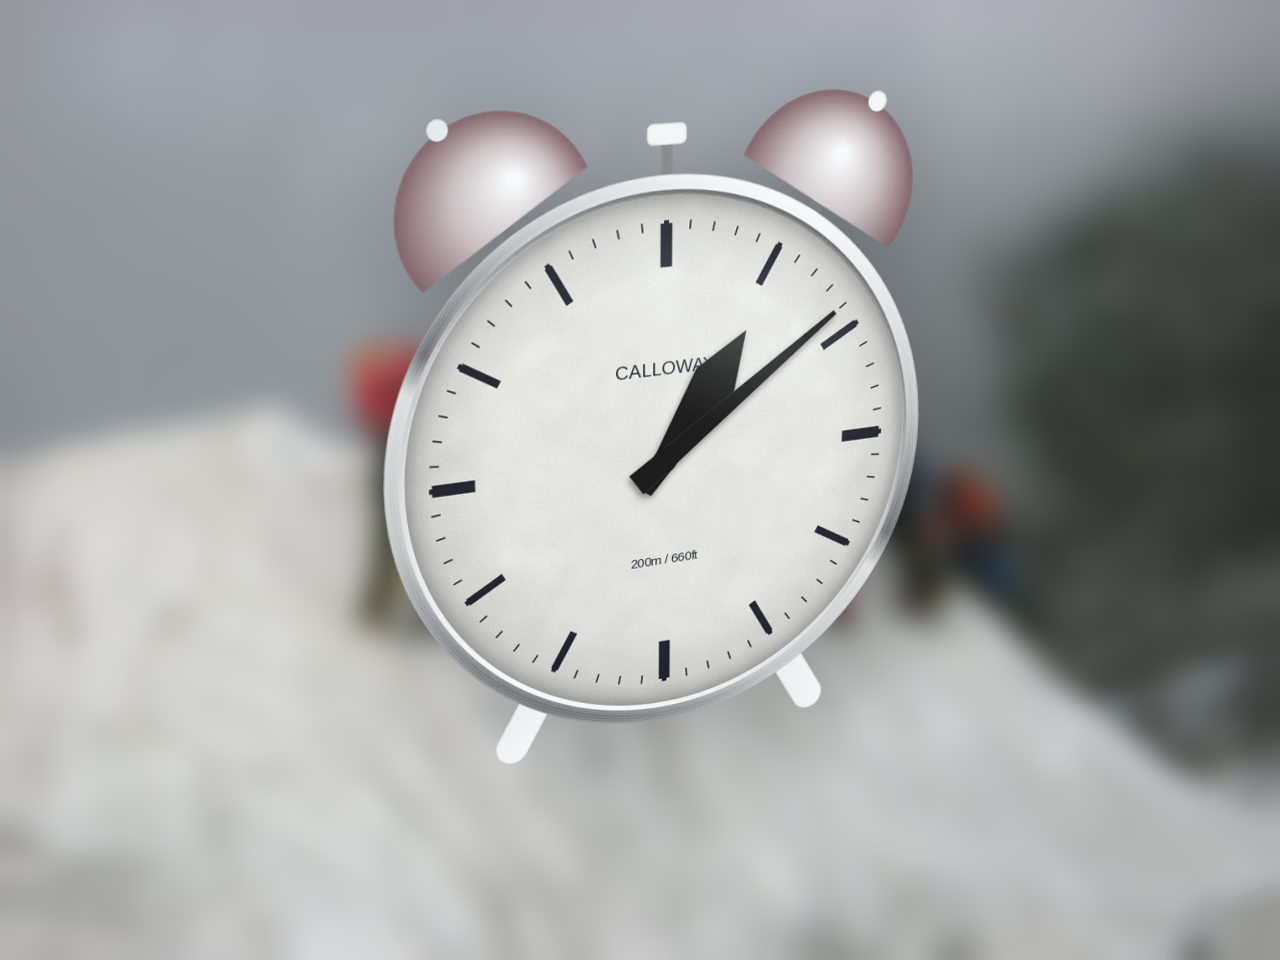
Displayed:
1,09
